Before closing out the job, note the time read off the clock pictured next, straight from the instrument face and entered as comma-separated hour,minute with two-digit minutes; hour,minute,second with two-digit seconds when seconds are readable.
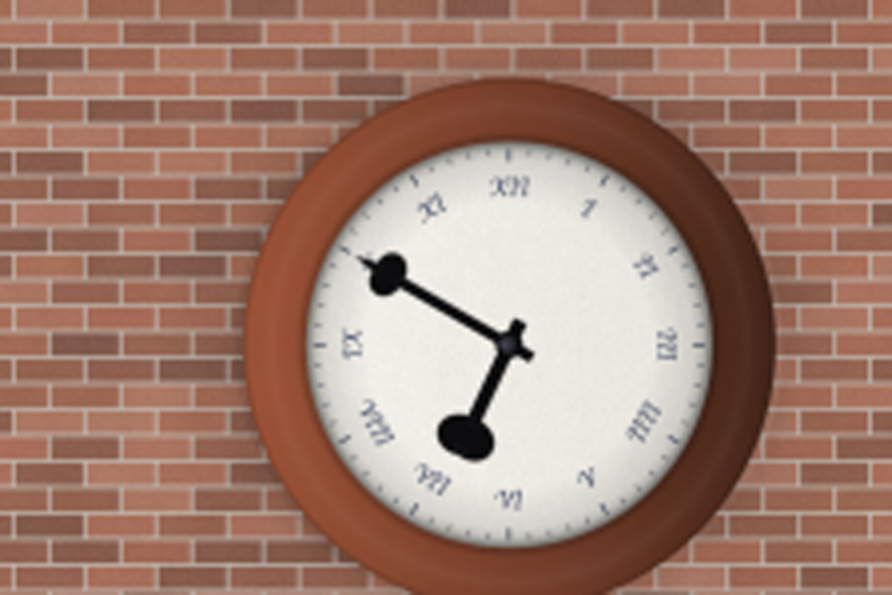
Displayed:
6,50
